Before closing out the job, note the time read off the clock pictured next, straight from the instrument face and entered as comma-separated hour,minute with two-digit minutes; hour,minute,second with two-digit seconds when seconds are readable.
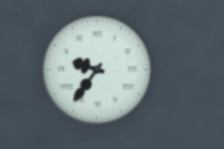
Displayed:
9,36
